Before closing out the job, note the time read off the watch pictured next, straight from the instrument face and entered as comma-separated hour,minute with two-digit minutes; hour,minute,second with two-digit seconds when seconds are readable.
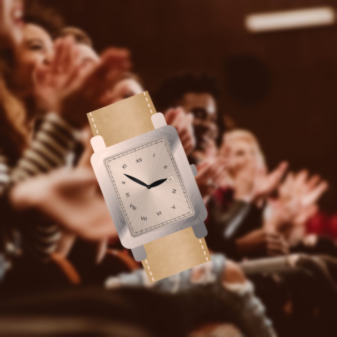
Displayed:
2,53
